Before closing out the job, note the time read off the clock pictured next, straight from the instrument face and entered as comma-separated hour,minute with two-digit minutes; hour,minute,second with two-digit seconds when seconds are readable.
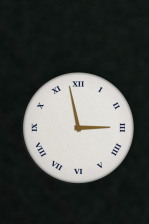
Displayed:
2,58
